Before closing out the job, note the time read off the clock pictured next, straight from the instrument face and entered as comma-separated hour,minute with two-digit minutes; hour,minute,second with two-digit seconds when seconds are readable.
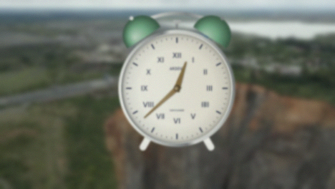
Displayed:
12,38
